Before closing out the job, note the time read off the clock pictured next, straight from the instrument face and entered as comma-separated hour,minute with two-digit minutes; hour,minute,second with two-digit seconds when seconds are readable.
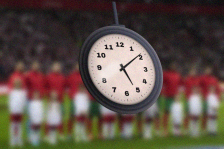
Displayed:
5,09
